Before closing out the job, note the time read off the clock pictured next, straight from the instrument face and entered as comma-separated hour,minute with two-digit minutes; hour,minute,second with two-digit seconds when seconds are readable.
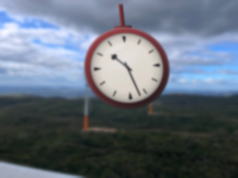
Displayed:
10,27
